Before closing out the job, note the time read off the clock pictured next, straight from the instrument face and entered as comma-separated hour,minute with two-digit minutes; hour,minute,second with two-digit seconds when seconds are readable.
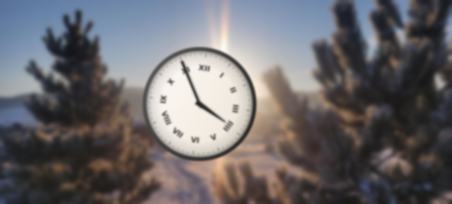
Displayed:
3,55
